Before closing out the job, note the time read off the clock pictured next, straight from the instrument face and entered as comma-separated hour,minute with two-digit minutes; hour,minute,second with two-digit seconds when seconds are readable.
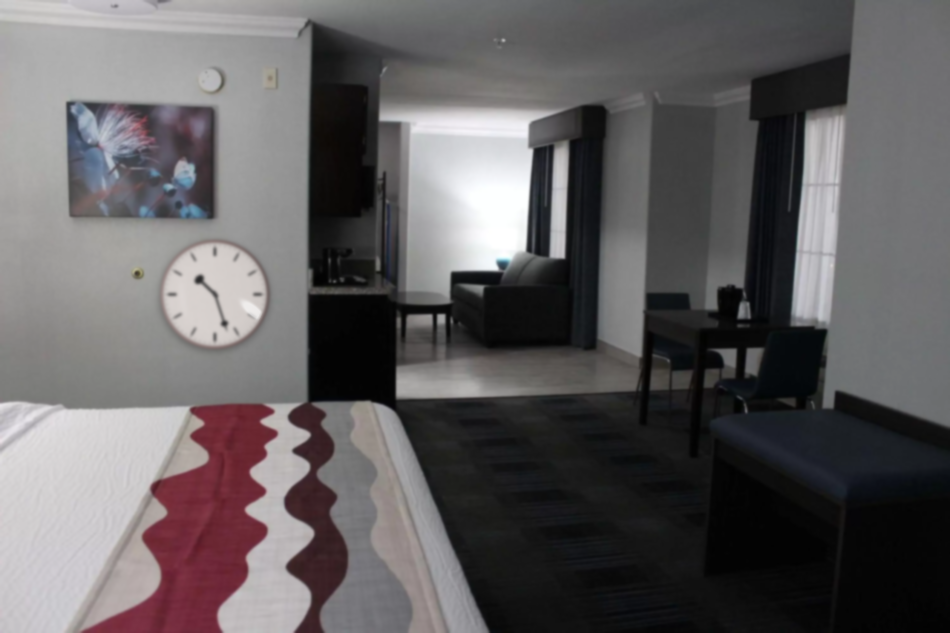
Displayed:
10,27
